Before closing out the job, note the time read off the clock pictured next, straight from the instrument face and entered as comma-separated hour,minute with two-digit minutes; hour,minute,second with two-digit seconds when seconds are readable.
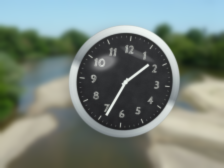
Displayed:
1,34
